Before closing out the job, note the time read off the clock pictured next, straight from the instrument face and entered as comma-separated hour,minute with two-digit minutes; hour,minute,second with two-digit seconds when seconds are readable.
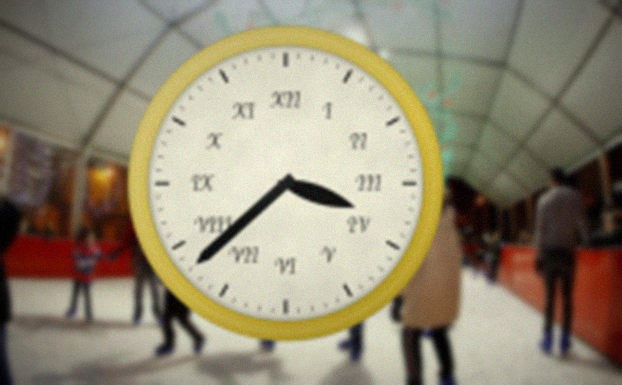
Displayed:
3,38
